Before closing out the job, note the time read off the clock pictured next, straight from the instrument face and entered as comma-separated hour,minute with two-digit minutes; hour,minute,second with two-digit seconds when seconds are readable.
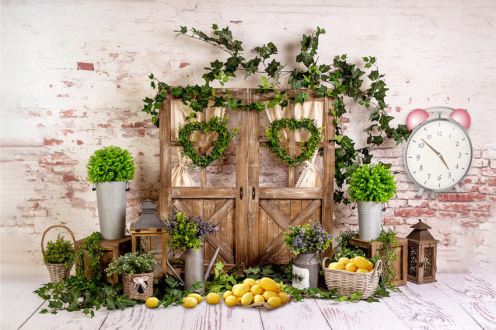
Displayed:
4,52
